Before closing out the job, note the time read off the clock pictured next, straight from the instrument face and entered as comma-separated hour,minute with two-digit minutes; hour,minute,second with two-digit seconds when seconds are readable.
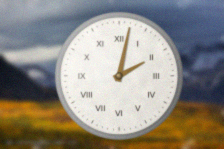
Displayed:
2,02
